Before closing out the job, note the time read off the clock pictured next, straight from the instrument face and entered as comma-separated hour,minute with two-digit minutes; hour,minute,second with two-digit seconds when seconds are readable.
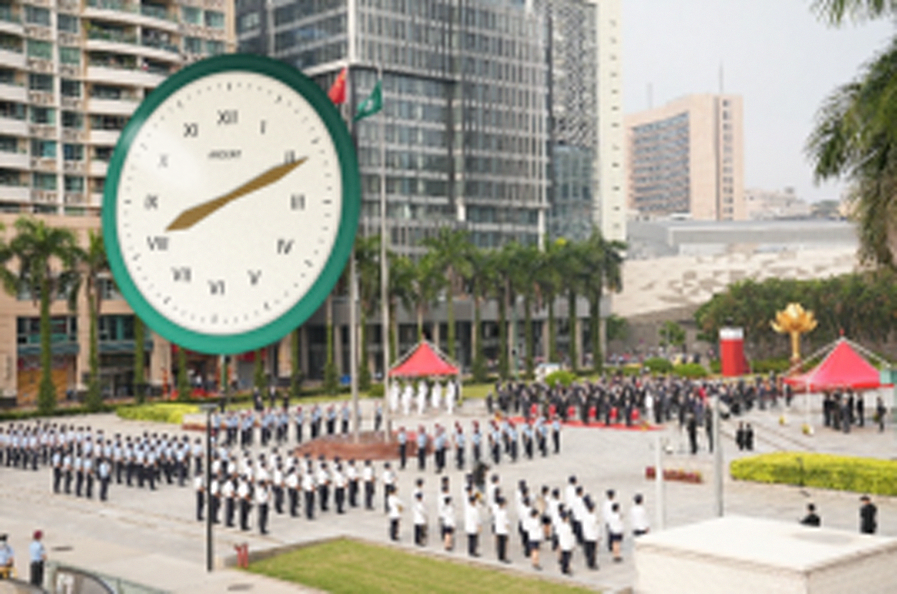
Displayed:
8,11
